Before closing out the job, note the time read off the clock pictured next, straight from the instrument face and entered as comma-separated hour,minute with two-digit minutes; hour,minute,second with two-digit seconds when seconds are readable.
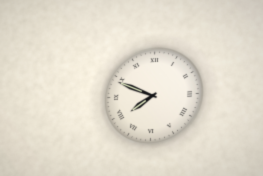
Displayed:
7,49
